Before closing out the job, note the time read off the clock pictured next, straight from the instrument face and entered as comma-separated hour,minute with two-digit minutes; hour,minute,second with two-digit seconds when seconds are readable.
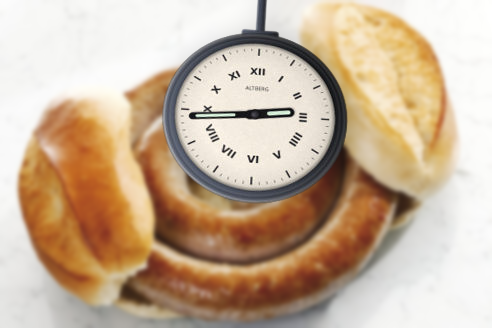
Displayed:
2,44
